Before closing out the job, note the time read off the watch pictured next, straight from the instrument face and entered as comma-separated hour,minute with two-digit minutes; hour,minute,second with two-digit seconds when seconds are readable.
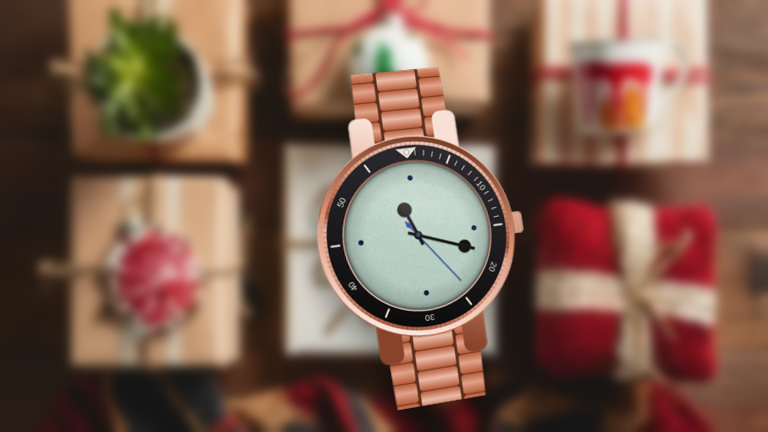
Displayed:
11,18,24
